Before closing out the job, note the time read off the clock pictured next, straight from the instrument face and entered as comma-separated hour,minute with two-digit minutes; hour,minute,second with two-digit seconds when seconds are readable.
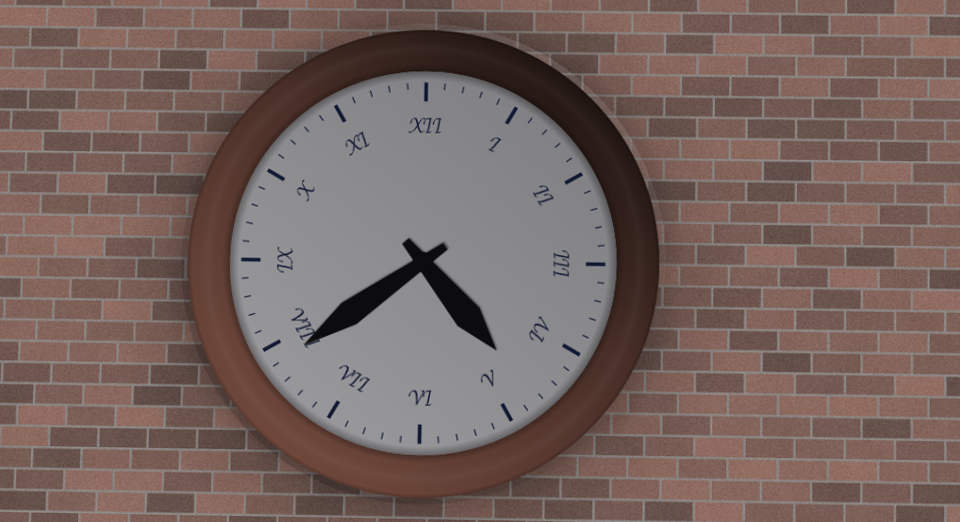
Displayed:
4,39
